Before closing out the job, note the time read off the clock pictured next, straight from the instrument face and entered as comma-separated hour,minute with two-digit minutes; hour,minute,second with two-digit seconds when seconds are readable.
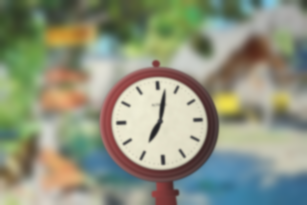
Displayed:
7,02
